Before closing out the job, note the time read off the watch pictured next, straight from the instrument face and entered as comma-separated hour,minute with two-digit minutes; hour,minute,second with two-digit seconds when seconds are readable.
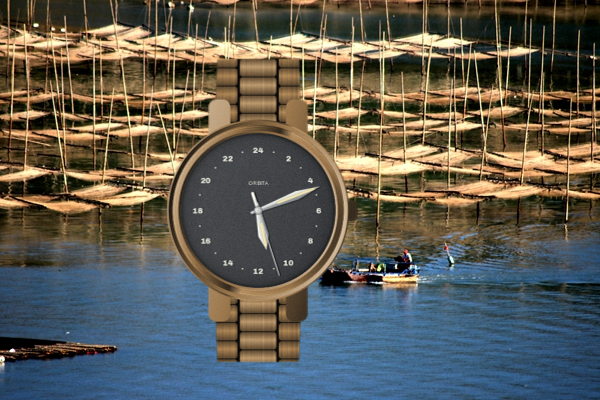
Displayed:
11,11,27
